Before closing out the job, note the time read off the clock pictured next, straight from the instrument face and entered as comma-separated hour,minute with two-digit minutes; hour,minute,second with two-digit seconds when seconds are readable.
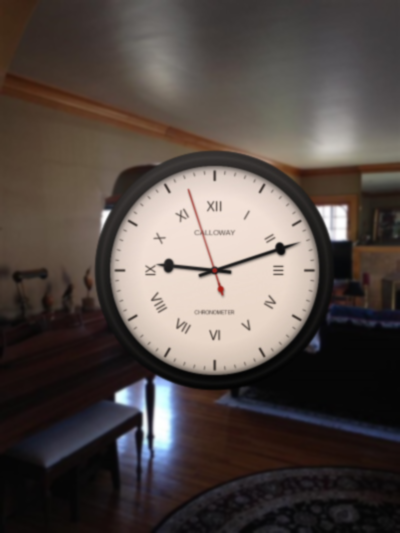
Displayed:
9,11,57
